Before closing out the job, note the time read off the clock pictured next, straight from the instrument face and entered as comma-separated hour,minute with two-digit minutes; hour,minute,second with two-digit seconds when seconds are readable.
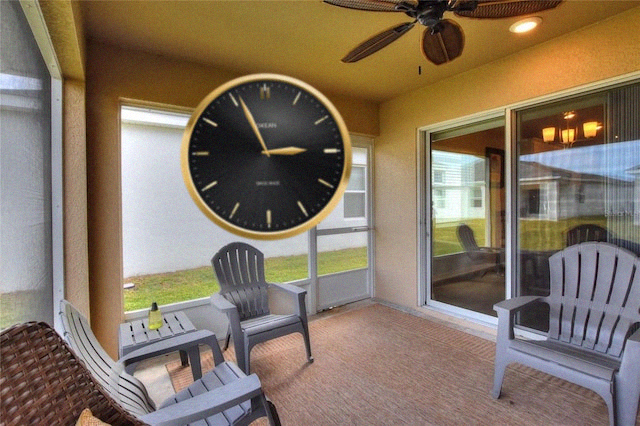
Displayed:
2,56
